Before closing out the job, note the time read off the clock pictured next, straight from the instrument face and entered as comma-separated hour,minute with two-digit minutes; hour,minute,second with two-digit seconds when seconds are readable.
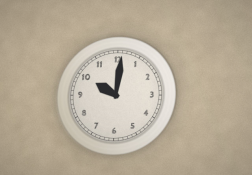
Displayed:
10,01
